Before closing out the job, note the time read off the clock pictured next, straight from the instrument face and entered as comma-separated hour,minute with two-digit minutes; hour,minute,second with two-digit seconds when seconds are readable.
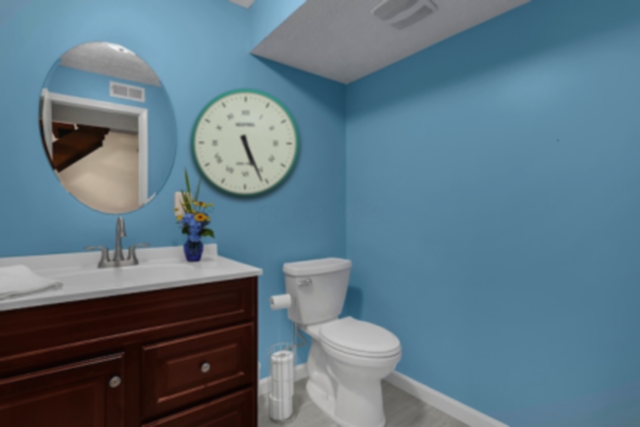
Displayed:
5,26
